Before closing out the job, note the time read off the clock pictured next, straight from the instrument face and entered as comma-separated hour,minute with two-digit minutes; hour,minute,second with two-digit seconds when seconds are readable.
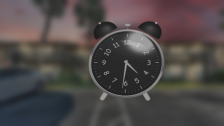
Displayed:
4,31
